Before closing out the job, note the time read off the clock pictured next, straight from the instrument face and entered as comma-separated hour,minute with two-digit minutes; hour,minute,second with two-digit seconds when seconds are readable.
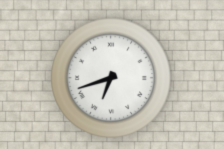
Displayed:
6,42
